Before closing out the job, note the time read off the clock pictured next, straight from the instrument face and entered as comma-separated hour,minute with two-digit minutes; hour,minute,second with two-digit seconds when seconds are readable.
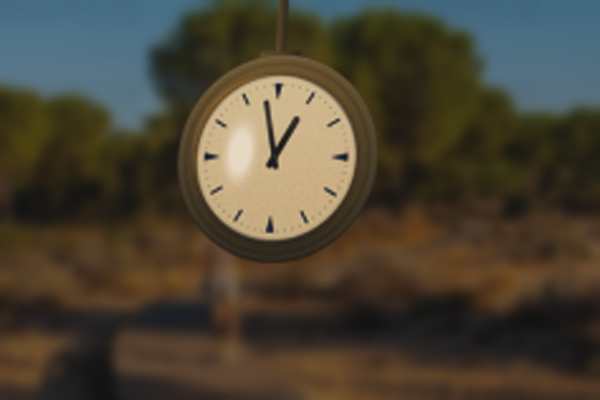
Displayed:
12,58
